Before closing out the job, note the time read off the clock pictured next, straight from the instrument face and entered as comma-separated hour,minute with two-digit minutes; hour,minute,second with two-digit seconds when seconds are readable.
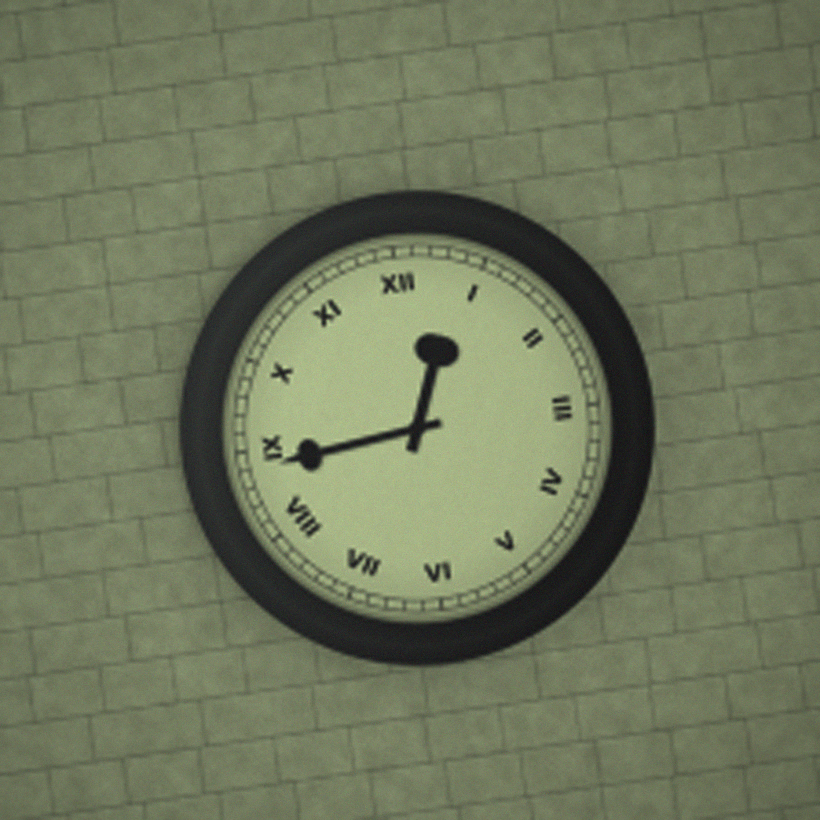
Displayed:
12,44
